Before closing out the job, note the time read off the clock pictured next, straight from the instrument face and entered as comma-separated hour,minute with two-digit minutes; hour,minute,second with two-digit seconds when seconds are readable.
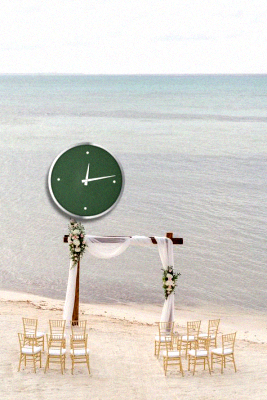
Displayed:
12,13
